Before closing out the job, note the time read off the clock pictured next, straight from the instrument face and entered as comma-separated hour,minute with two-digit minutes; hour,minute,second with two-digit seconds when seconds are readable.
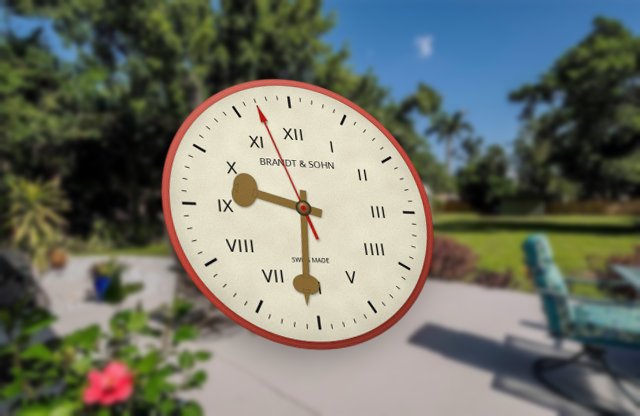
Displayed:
9,30,57
